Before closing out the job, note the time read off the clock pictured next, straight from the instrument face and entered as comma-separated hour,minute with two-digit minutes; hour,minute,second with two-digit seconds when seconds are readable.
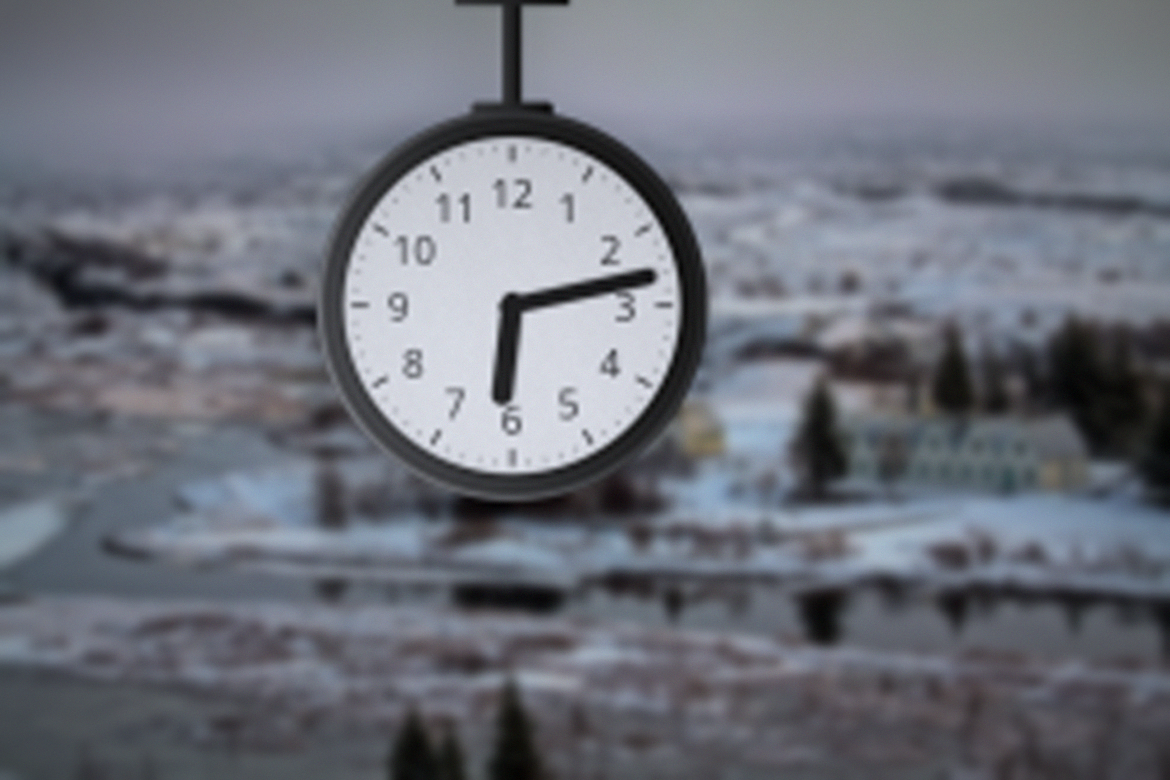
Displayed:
6,13
